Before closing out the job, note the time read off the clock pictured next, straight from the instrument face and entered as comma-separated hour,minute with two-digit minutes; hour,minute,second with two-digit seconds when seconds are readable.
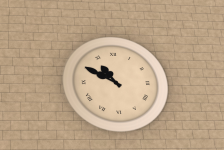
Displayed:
10,50
